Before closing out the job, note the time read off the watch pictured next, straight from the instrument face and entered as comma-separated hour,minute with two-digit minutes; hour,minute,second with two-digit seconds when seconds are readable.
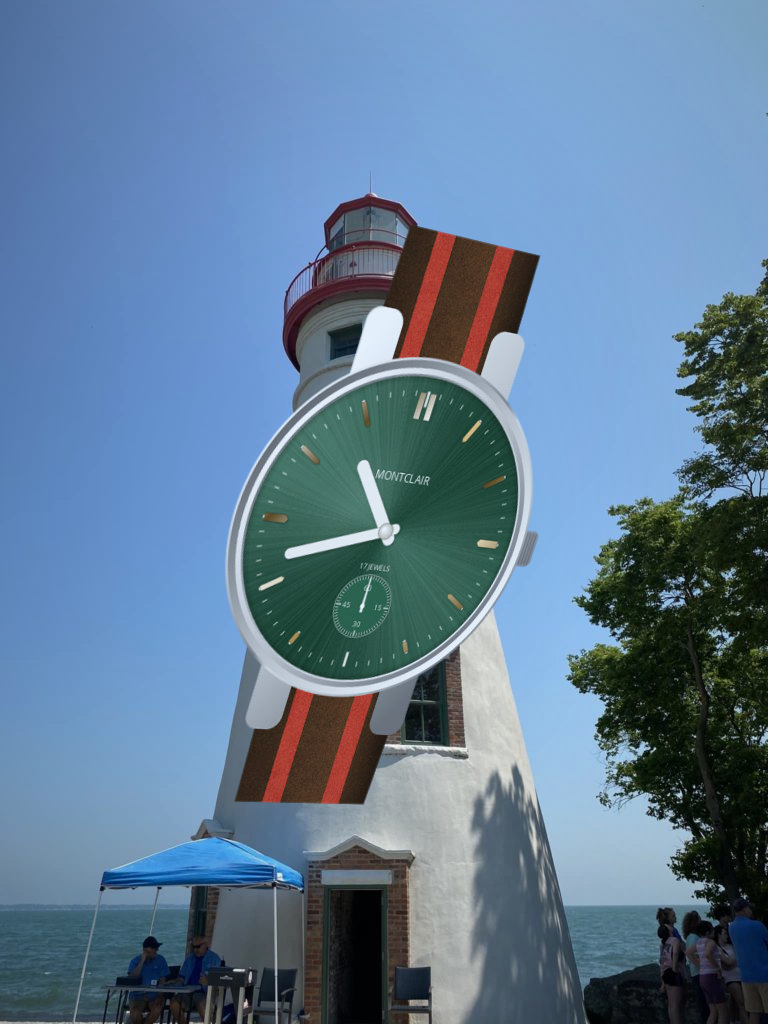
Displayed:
10,42
